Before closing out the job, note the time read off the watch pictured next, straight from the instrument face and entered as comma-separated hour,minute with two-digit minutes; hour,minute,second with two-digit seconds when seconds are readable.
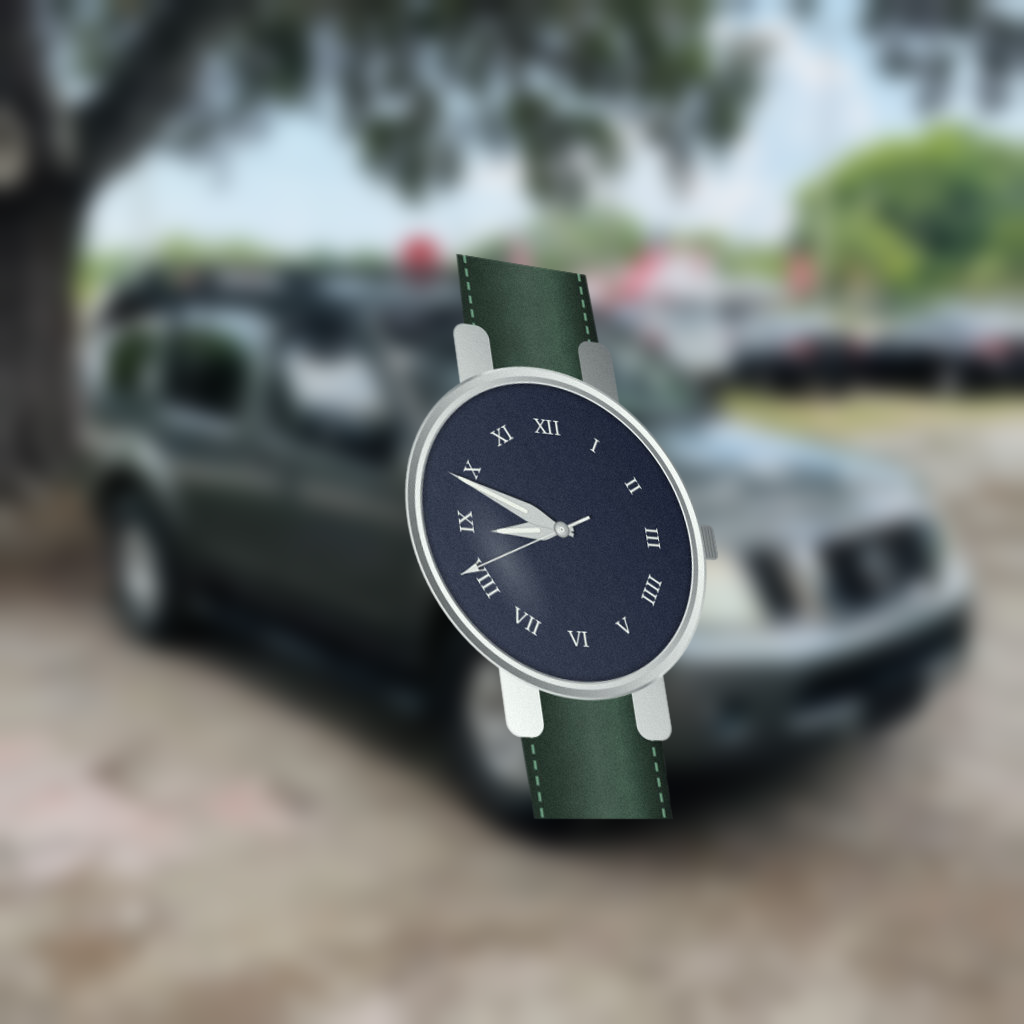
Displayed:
8,48,41
